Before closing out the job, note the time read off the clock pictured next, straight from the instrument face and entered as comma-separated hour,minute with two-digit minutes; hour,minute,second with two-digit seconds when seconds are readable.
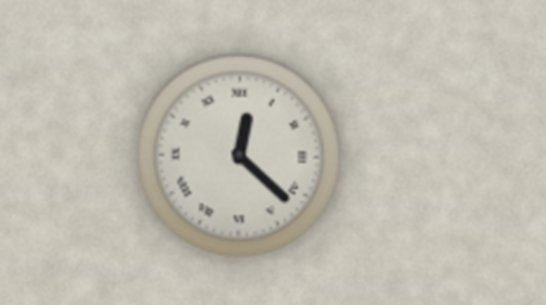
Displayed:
12,22
